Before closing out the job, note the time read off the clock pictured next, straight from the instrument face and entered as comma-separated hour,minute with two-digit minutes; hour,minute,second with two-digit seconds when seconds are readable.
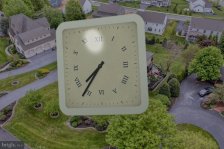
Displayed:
7,36
